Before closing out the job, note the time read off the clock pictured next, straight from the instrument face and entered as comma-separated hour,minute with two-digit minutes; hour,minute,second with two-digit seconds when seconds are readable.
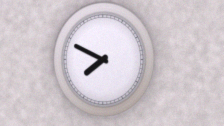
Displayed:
7,49
